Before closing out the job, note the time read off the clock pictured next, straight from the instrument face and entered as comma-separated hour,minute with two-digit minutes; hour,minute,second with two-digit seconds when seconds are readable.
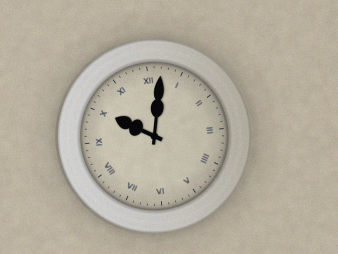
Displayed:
10,02
